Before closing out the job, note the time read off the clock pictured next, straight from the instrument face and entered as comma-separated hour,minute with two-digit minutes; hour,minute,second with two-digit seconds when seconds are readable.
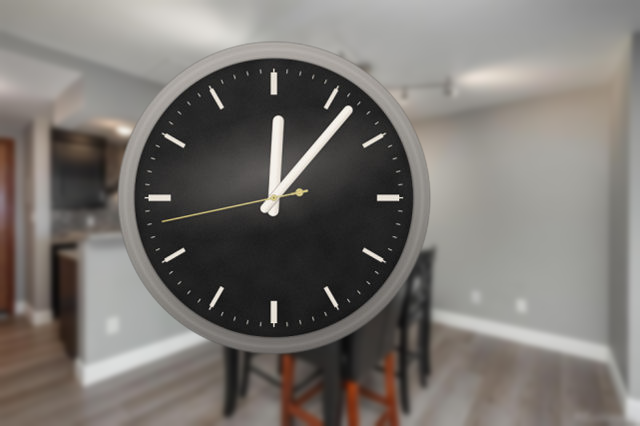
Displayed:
12,06,43
